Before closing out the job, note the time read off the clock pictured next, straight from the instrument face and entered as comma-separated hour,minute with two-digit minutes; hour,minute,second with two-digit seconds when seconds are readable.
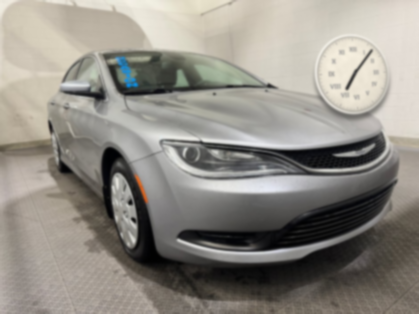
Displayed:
7,07
